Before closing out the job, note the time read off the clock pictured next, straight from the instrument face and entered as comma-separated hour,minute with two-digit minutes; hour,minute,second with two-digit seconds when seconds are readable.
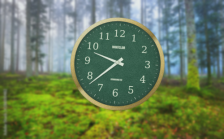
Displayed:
9,38
